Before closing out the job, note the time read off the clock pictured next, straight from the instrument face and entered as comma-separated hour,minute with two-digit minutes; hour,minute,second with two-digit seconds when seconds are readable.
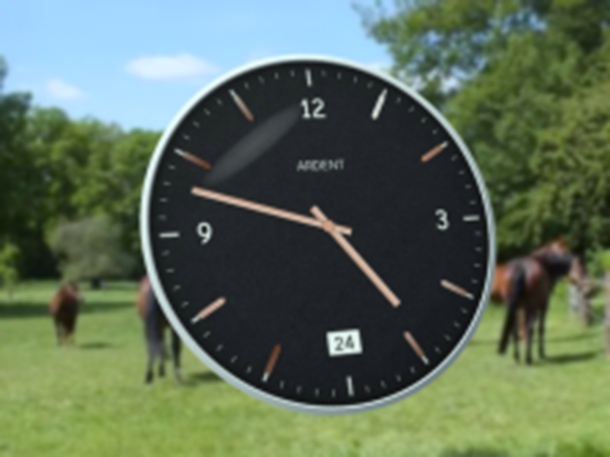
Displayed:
4,48
